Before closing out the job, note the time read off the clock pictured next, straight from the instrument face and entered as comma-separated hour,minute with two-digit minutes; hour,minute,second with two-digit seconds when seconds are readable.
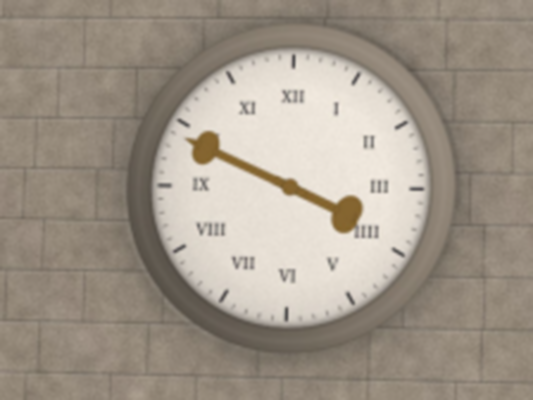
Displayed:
3,49
